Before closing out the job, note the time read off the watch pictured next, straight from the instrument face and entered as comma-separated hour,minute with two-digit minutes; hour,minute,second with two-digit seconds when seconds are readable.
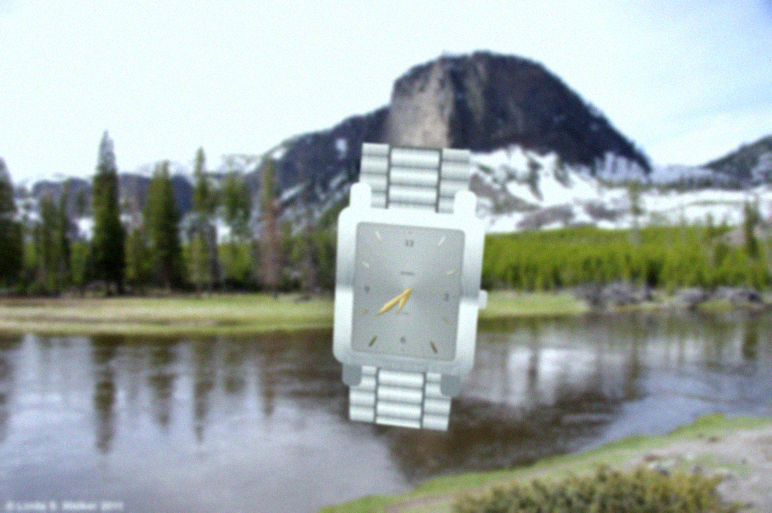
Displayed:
6,38
